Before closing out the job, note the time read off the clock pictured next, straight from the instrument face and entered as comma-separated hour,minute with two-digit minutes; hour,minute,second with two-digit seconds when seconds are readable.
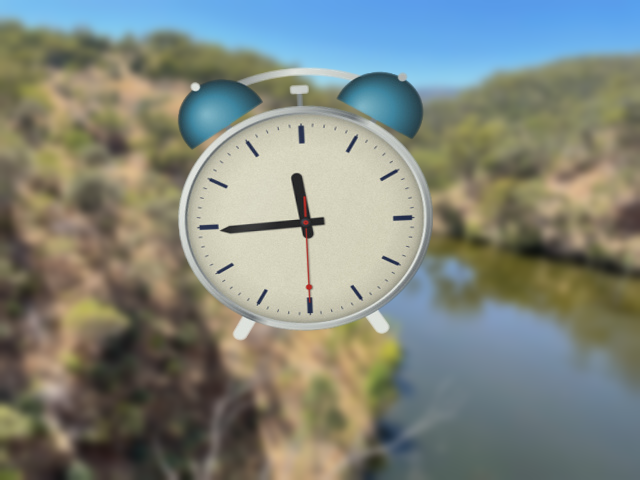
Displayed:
11,44,30
